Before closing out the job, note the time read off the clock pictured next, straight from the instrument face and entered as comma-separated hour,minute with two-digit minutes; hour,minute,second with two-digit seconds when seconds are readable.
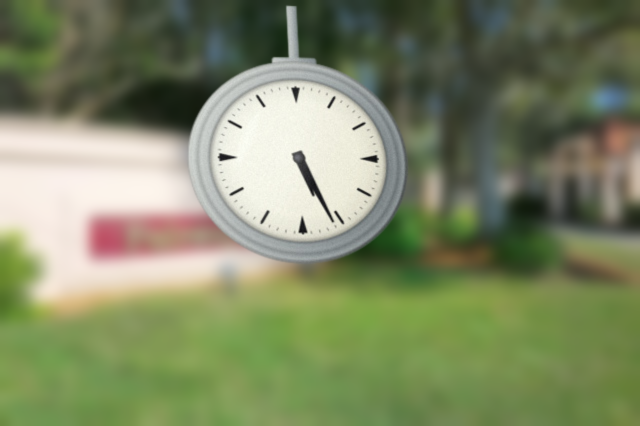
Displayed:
5,26
